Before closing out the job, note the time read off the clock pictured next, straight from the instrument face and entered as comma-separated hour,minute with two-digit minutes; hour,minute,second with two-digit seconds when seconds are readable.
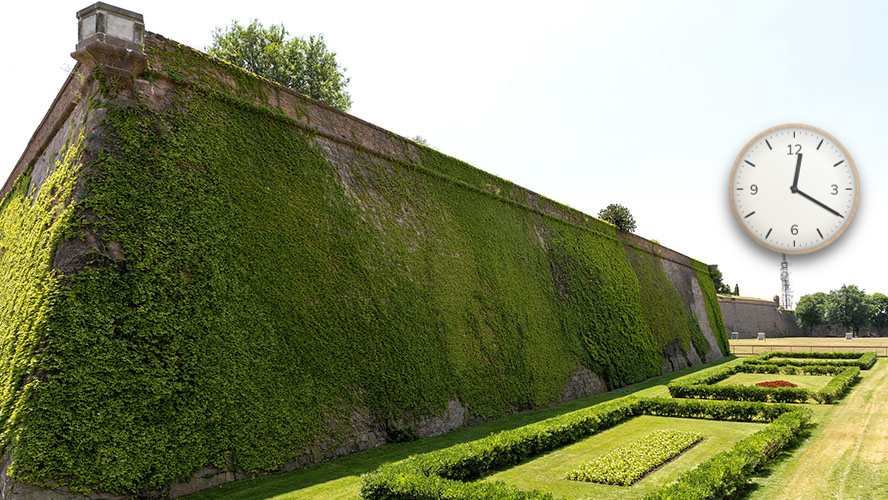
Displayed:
12,20
